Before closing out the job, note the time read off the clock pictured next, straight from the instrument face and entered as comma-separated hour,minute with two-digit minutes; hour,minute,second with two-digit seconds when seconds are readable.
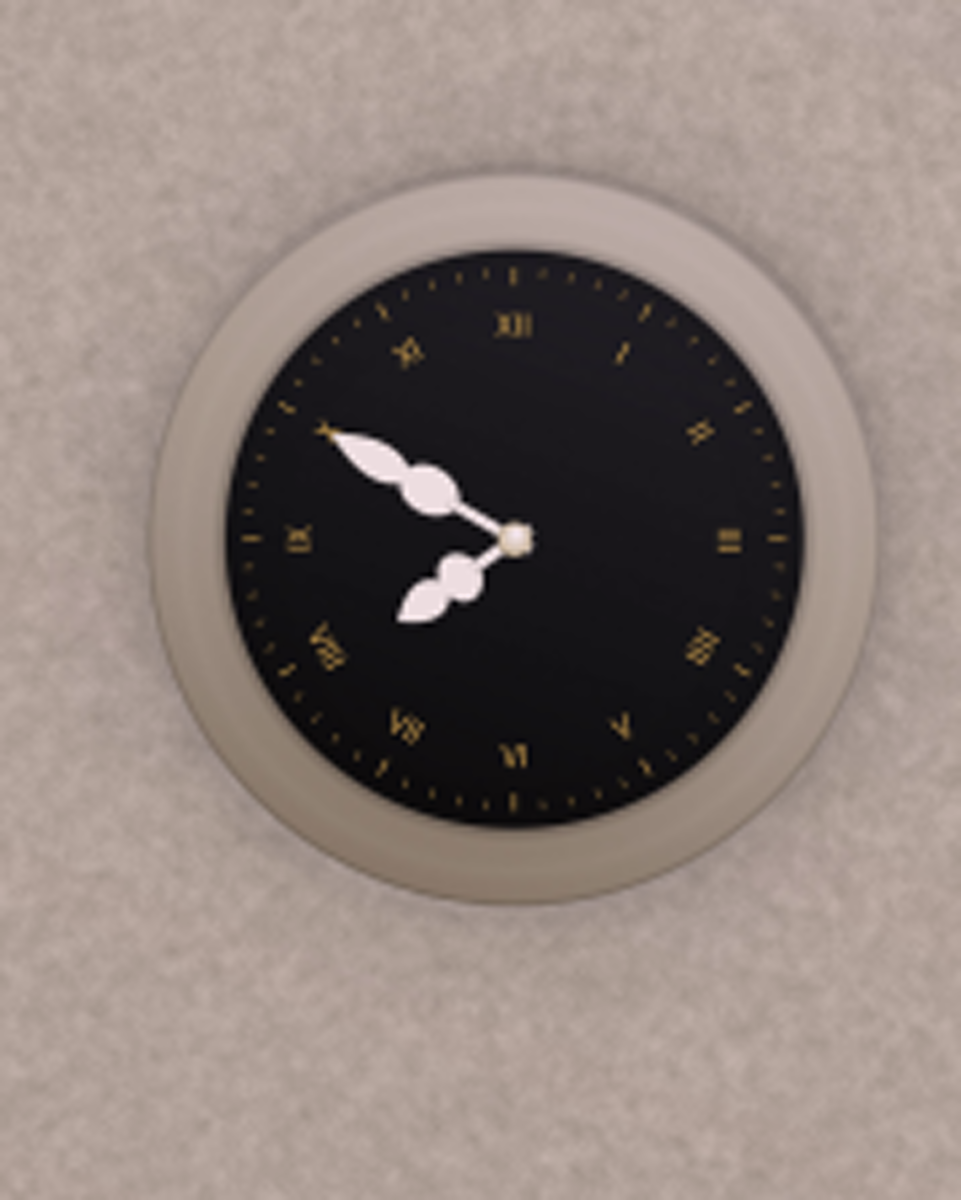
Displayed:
7,50
